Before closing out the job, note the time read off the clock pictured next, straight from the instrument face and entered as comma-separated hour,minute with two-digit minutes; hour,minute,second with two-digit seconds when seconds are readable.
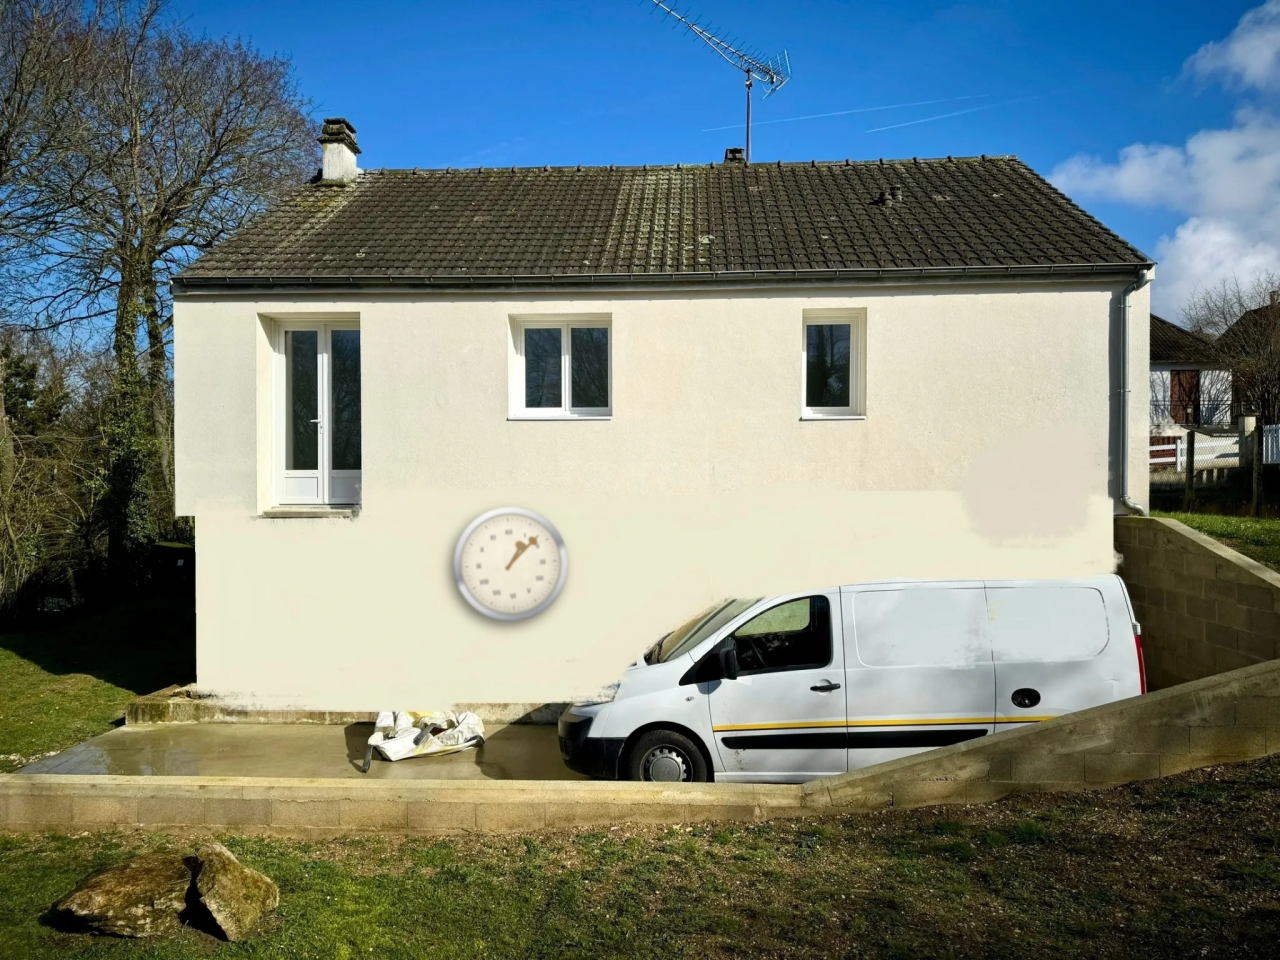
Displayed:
1,08
